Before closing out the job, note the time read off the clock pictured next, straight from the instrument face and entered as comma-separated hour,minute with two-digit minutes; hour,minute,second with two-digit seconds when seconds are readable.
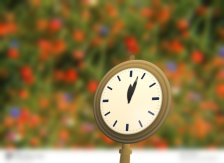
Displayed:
12,03
